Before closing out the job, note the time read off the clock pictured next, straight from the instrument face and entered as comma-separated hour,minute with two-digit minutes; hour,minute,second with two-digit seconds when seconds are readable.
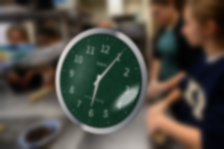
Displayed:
6,05
